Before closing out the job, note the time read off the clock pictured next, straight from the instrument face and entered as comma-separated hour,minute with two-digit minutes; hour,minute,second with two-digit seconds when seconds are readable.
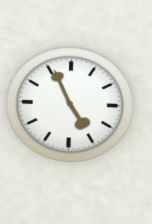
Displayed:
4,56
